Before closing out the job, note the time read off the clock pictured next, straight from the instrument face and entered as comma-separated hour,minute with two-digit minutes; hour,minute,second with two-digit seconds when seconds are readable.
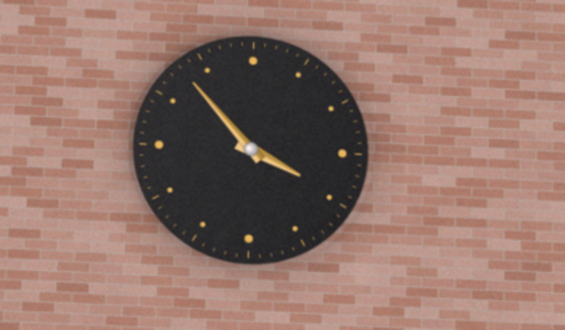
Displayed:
3,53
